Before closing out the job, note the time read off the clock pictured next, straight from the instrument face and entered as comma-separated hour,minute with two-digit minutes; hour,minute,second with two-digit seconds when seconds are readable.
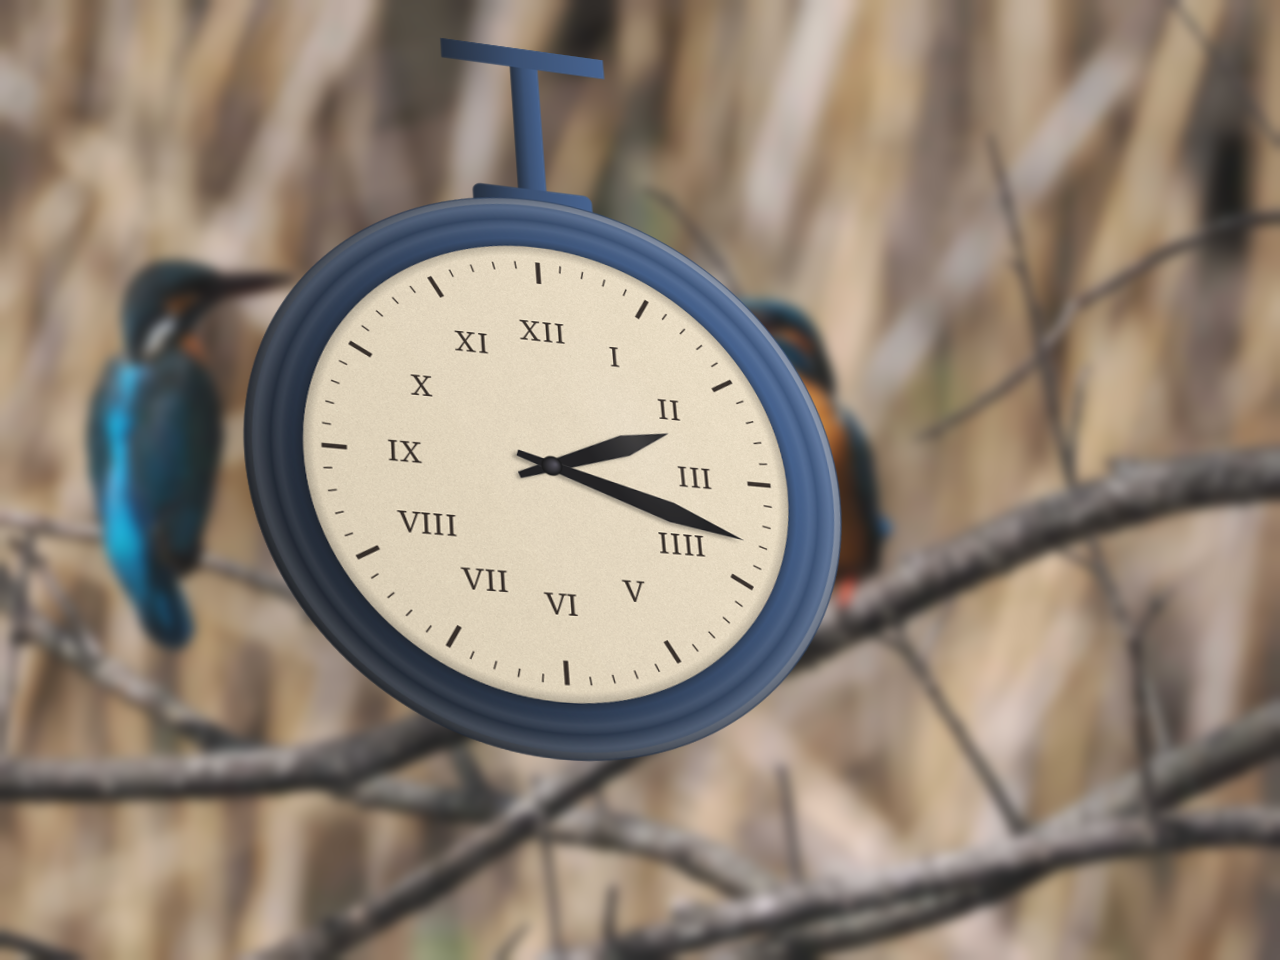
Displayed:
2,18
